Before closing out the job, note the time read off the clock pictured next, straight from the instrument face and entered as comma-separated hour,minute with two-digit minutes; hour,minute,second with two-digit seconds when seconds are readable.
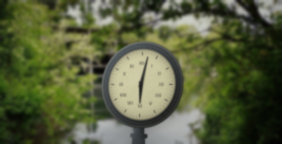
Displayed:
6,02
